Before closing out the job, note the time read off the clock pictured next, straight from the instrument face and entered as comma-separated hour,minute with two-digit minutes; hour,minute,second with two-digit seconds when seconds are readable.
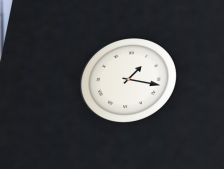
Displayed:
1,17
